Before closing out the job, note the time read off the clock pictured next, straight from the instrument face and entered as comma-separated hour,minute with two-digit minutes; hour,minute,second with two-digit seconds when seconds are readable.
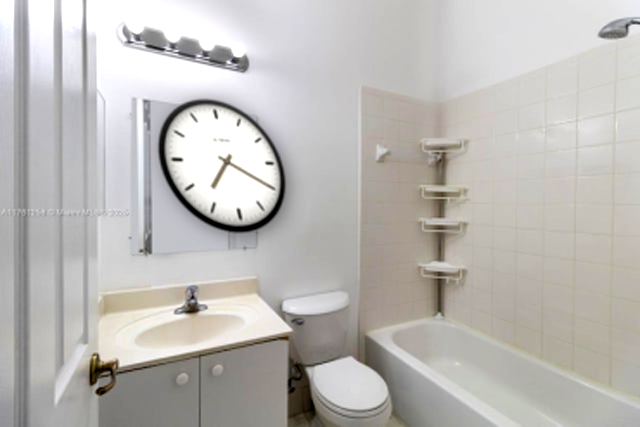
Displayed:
7,20
